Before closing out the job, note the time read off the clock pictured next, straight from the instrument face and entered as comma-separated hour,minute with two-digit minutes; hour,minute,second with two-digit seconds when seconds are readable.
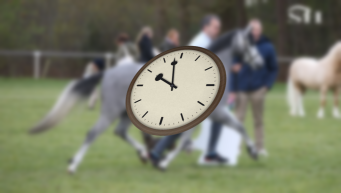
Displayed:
9,58
